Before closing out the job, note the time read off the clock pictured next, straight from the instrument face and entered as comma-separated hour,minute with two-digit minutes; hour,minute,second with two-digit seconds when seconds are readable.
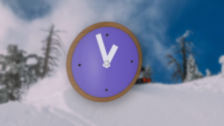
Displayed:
12,57
